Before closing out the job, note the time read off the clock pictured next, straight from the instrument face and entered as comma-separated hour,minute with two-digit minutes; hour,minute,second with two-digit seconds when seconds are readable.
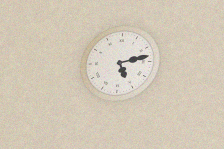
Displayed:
5,13
